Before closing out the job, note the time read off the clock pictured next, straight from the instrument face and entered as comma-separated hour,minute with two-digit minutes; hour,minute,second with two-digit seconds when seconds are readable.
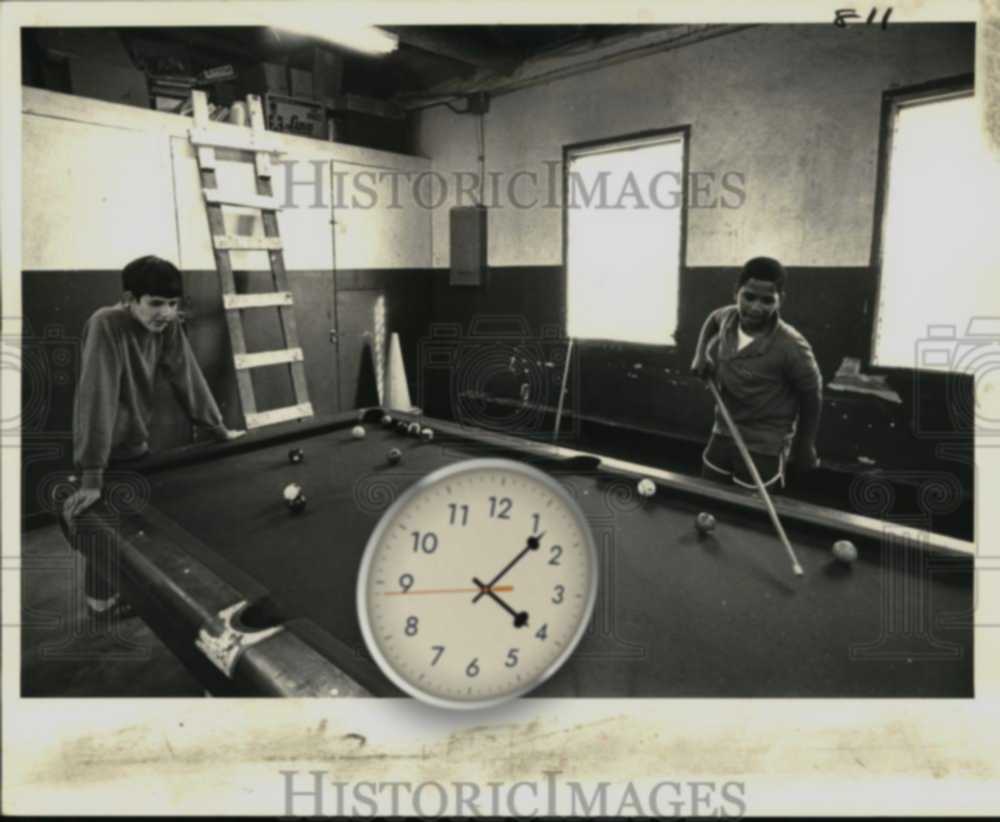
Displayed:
4,06,44
